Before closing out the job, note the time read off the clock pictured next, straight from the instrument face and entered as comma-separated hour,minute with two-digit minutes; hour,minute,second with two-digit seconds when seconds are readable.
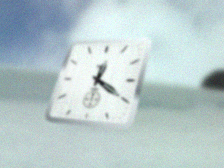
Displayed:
12,20
